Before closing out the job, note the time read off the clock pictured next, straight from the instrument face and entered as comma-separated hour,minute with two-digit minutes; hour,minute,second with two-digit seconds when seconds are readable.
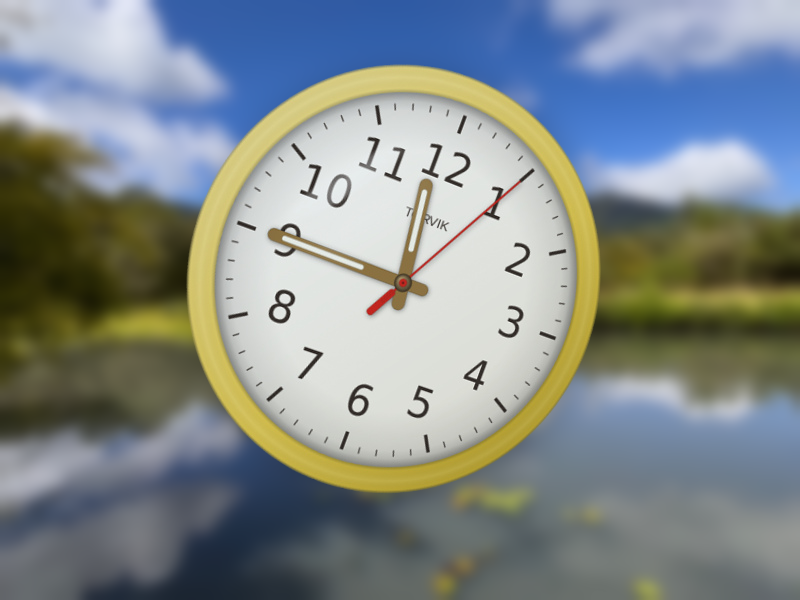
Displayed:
11,45,05
